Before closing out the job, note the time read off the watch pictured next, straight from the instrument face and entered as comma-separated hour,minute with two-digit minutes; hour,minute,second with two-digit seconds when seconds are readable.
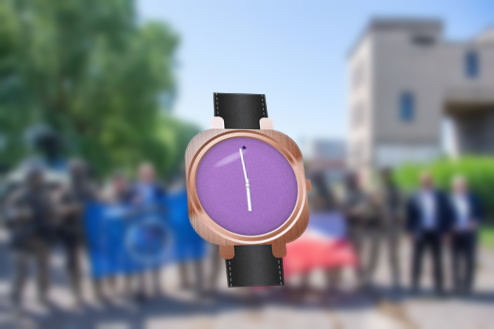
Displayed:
5,59
